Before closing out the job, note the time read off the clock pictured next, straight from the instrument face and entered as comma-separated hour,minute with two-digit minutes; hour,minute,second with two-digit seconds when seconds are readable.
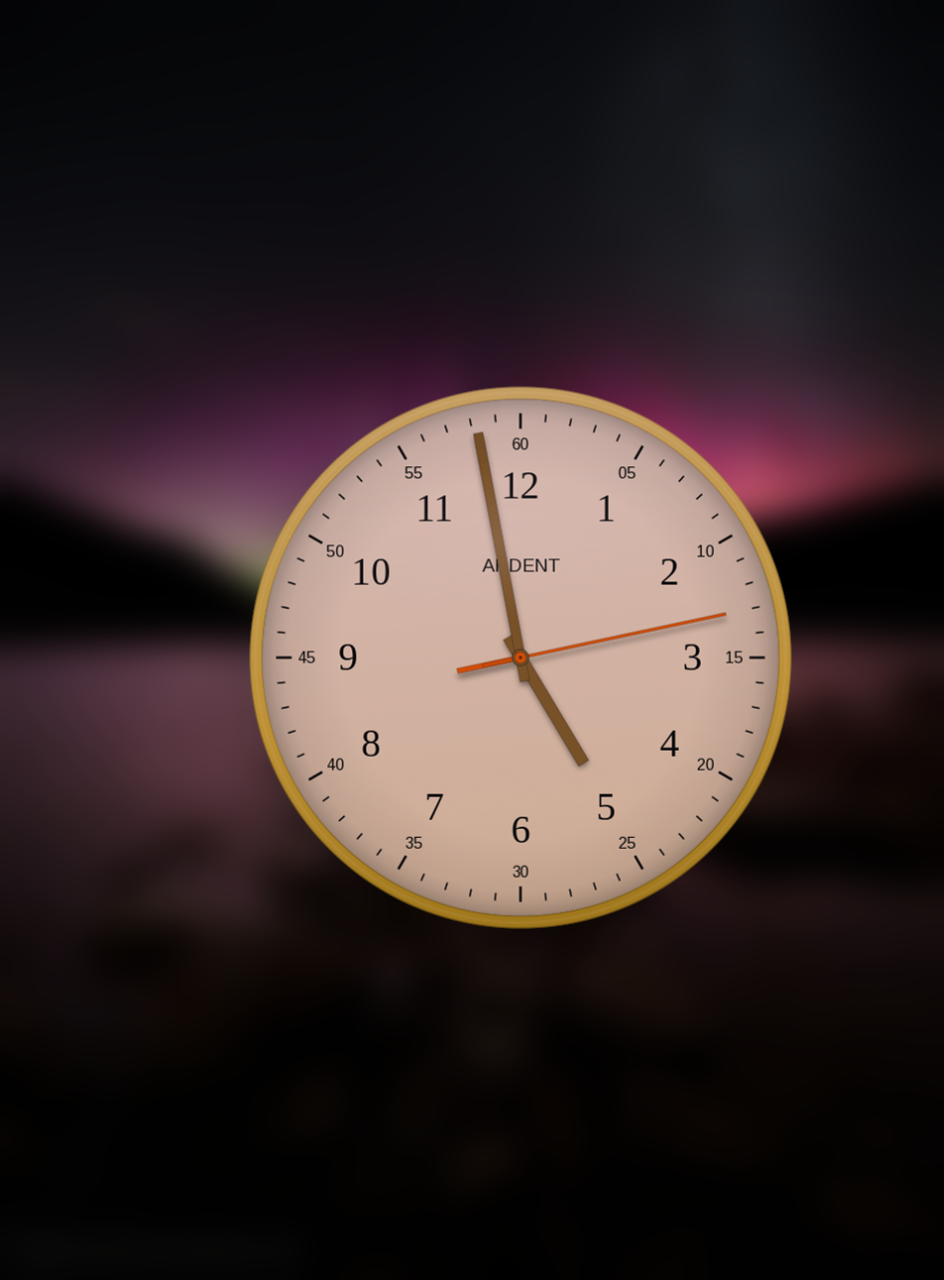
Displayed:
4,58,13
